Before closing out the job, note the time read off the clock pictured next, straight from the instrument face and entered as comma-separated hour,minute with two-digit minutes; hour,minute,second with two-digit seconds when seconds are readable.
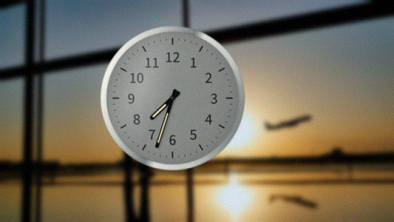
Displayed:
7,33
